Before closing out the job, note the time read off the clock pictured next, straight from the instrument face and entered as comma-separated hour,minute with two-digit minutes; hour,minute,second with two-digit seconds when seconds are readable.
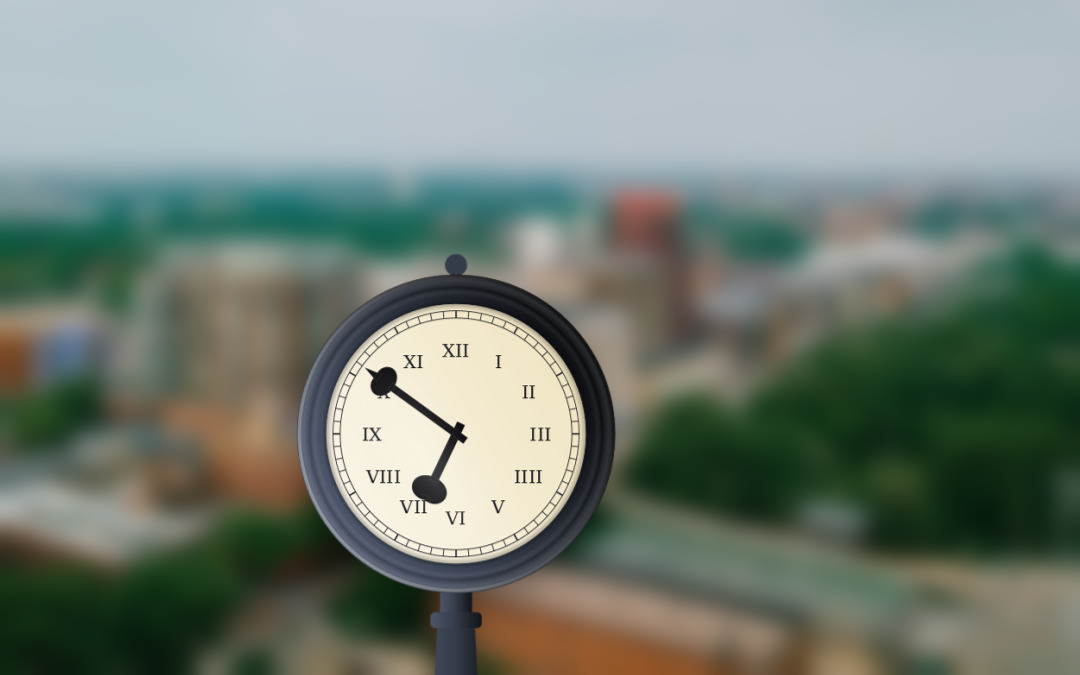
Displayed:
6,51
